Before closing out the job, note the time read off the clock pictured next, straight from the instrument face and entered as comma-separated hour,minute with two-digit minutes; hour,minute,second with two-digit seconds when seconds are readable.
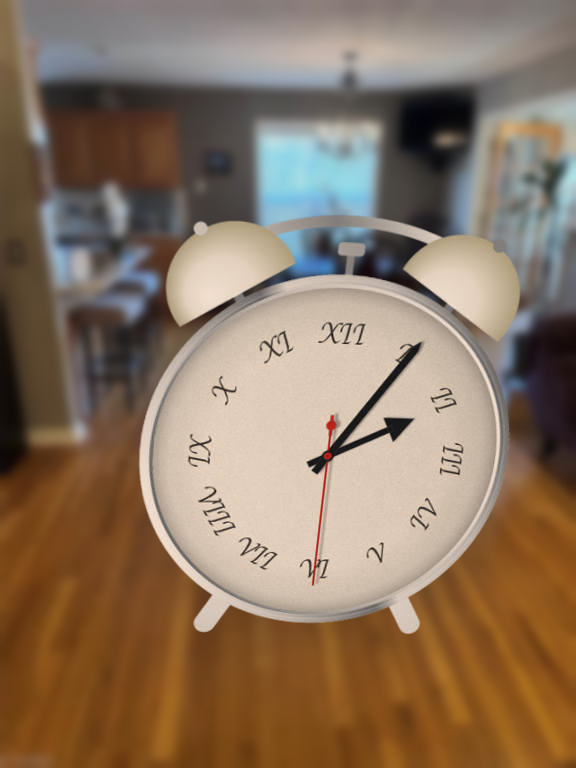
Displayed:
2,05,30
